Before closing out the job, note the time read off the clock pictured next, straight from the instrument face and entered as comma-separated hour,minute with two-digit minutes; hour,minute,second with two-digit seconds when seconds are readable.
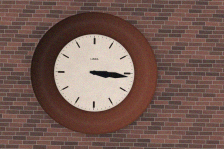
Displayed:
3,16
